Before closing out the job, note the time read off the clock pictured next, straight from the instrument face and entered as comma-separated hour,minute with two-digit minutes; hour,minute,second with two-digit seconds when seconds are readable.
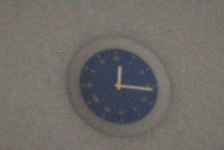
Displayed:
12,16
